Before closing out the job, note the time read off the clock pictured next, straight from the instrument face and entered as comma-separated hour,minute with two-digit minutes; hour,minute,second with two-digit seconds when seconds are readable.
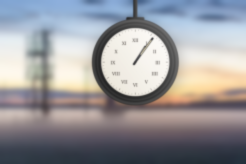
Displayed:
1,06
